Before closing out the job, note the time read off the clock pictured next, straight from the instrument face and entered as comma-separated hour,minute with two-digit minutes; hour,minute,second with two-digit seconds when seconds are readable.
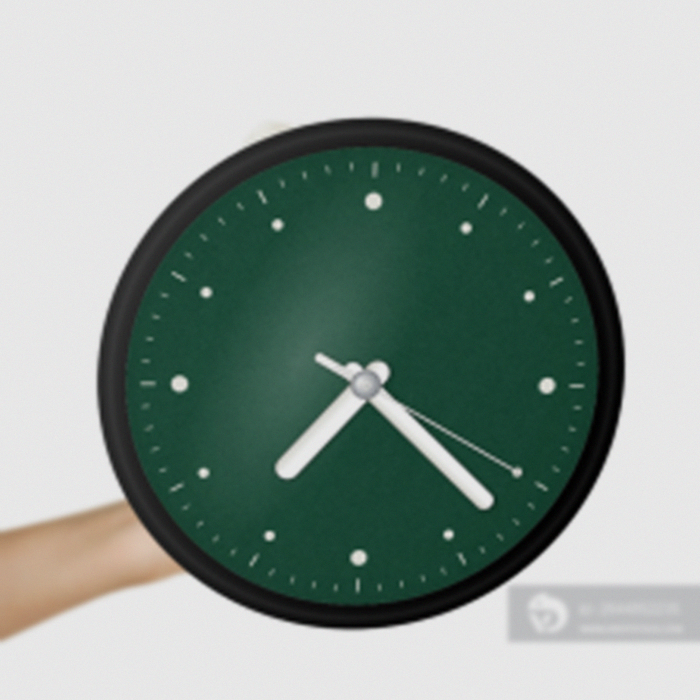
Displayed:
7,22,20
